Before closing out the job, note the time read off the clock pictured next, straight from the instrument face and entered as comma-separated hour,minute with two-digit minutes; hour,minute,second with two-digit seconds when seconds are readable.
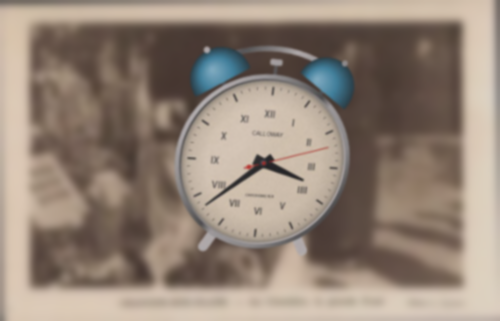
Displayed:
3,38,12
